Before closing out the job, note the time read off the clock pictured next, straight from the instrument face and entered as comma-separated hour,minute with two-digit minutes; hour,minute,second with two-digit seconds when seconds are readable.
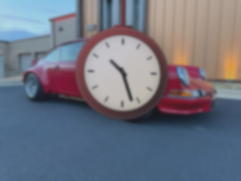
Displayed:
10,27
